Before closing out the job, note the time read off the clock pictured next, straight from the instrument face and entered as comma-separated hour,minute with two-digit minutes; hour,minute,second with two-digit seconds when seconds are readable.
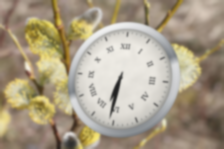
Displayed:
6,31
